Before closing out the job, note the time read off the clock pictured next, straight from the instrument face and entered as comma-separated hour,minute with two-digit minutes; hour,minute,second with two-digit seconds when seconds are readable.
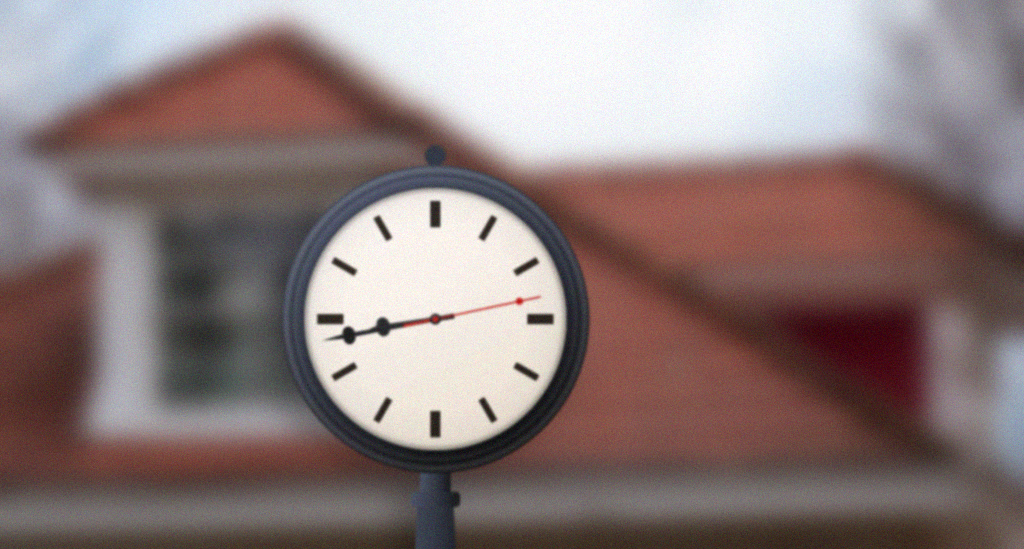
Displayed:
8,43,13
